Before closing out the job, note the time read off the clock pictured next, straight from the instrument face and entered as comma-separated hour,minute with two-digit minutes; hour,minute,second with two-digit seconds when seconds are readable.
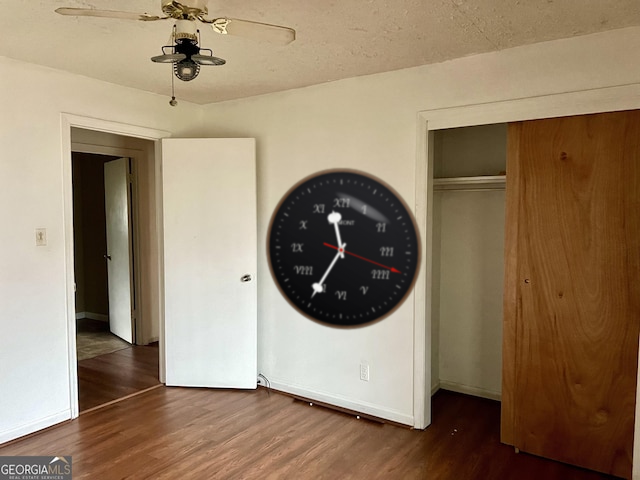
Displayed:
11,35,18
